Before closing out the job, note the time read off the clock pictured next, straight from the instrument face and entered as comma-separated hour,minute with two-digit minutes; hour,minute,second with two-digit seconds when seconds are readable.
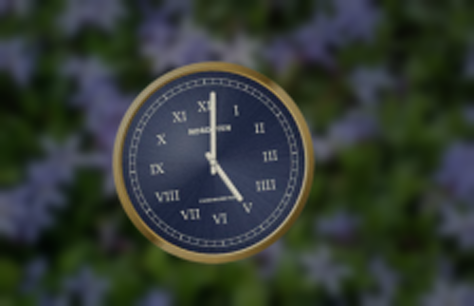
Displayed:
5,01
